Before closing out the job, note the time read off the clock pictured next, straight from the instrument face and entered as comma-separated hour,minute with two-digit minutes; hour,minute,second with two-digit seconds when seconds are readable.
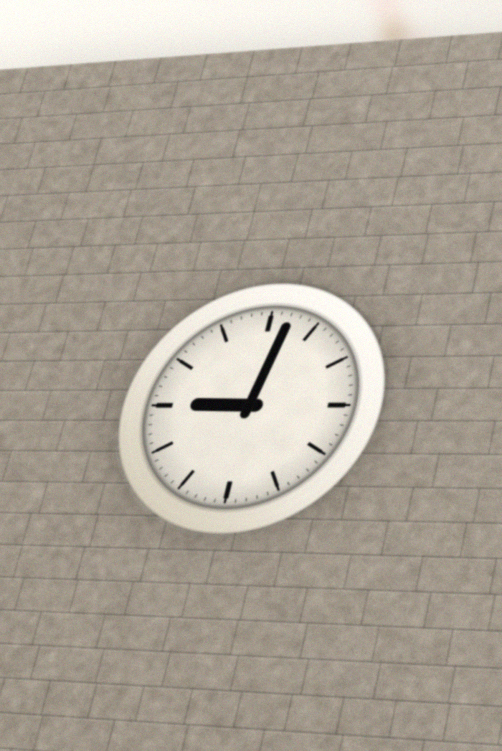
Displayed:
9,02
